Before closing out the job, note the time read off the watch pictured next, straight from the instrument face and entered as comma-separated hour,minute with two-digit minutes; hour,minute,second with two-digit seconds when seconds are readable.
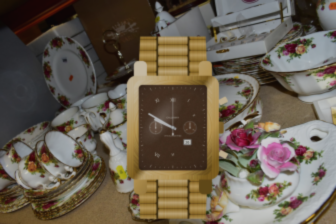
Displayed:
9,50
